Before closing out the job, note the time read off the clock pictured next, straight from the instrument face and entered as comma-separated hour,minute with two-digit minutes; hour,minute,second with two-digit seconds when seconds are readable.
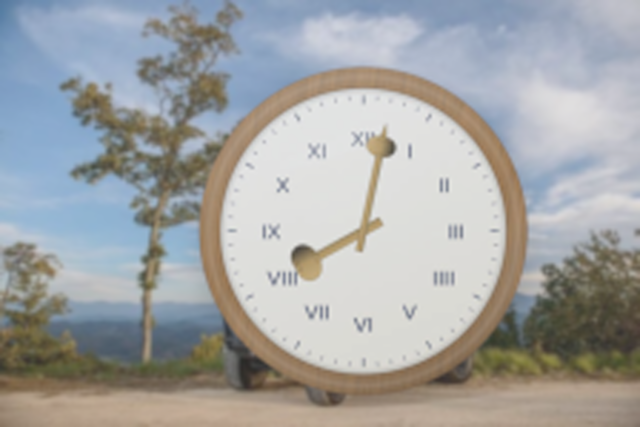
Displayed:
8,02
